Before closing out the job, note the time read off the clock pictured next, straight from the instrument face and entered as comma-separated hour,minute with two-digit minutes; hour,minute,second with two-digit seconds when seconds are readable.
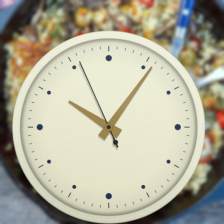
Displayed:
10,05,56
